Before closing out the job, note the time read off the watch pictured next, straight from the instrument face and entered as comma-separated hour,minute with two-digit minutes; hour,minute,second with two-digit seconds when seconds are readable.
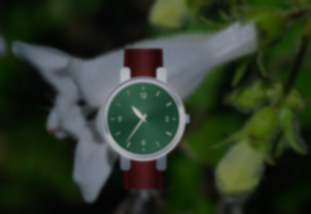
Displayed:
10,36
